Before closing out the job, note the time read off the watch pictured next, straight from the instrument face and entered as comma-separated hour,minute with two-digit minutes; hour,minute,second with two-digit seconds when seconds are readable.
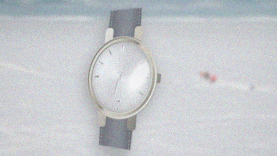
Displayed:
6,32
